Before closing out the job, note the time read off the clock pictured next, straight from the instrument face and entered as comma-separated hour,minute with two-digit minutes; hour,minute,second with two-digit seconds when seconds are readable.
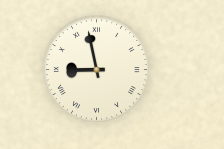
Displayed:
8,58
